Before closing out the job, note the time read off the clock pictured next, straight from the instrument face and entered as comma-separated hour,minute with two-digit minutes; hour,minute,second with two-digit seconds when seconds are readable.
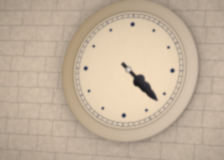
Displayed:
4,22
